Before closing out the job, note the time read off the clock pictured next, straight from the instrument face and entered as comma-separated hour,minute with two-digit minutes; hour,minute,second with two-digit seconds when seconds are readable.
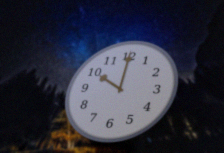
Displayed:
10,00
